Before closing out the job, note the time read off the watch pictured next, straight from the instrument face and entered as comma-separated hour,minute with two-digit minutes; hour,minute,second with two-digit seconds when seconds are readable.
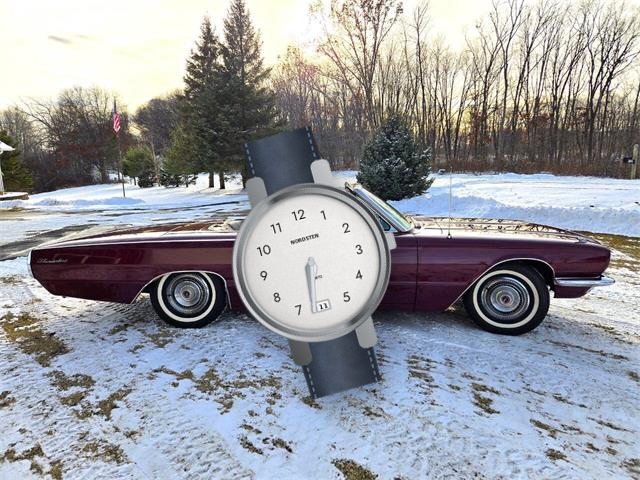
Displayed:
6,32
